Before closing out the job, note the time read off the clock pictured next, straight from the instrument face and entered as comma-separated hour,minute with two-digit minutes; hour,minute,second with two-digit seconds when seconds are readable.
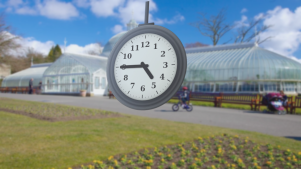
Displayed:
4,45
